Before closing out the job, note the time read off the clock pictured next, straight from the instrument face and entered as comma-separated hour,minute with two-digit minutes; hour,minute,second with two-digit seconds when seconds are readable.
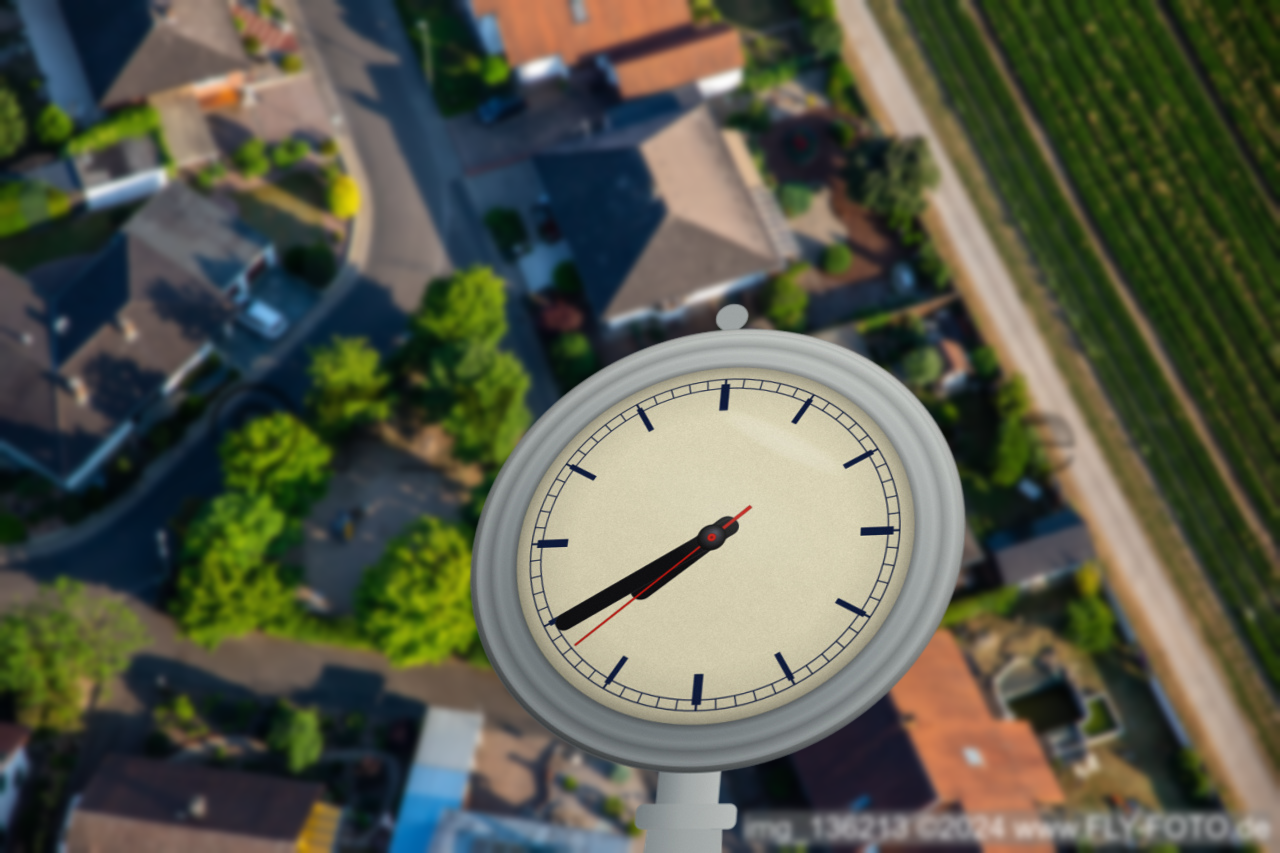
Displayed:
7,39,38
